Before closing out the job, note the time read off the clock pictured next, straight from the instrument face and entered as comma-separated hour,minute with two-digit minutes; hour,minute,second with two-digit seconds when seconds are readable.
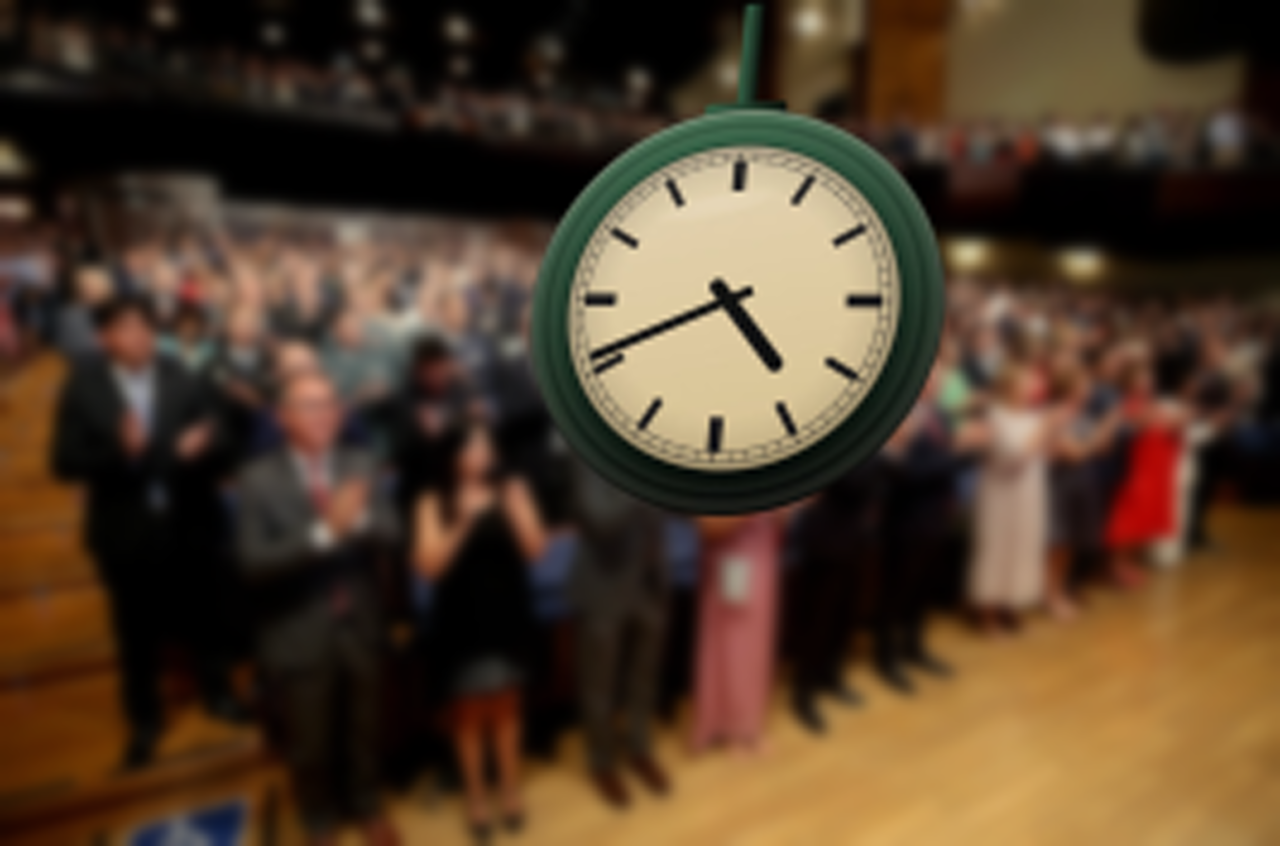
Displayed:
4,41
